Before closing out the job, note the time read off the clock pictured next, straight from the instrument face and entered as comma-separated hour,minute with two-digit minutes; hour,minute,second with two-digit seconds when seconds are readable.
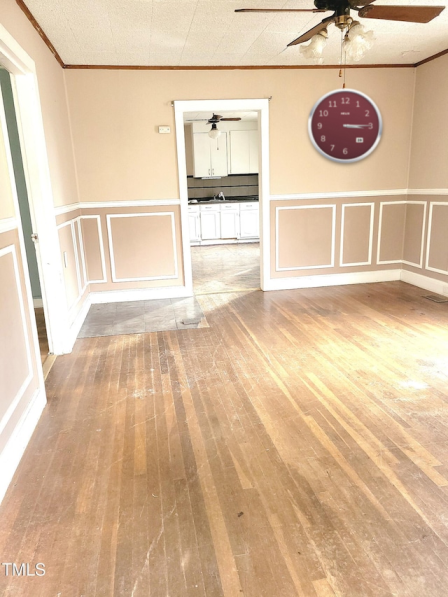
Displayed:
3,15
